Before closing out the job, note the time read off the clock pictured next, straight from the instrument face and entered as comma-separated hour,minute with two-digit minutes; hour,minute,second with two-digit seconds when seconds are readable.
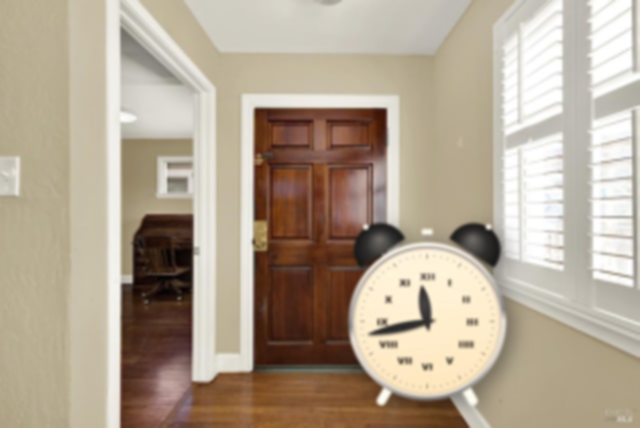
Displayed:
11,43
